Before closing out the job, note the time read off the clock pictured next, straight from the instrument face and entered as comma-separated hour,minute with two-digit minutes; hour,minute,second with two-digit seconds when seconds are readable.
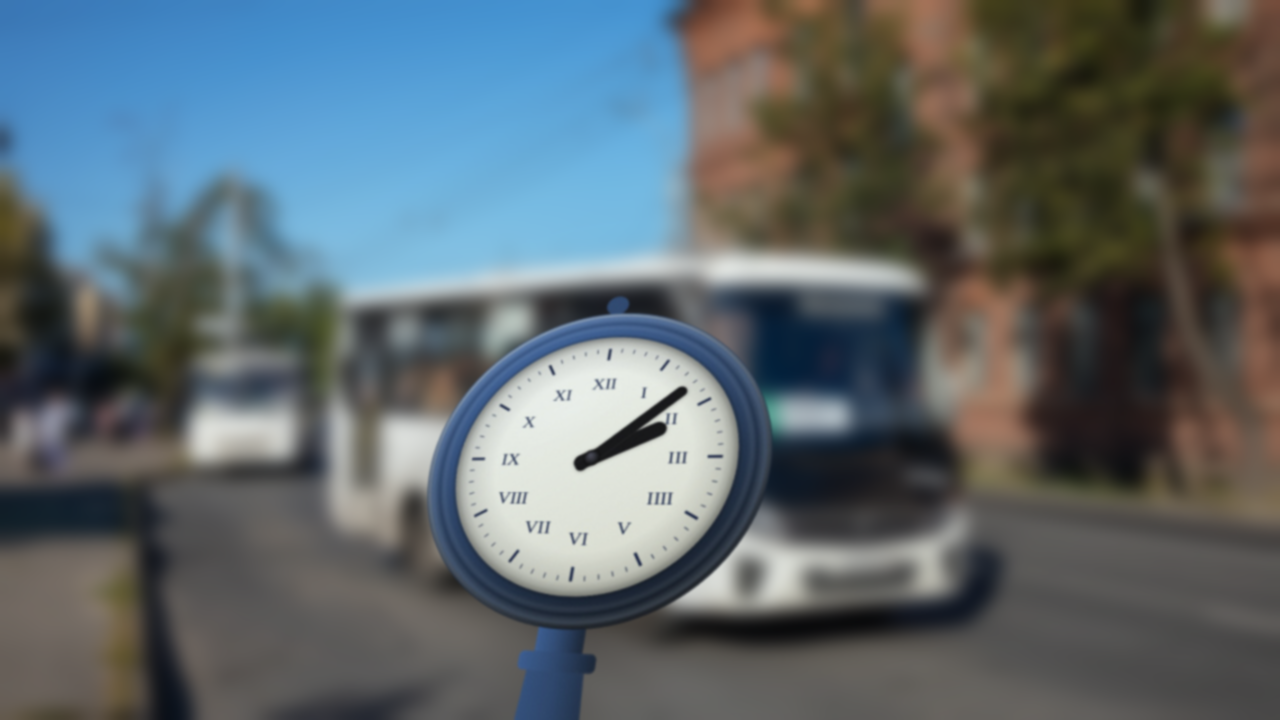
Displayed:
2,08
